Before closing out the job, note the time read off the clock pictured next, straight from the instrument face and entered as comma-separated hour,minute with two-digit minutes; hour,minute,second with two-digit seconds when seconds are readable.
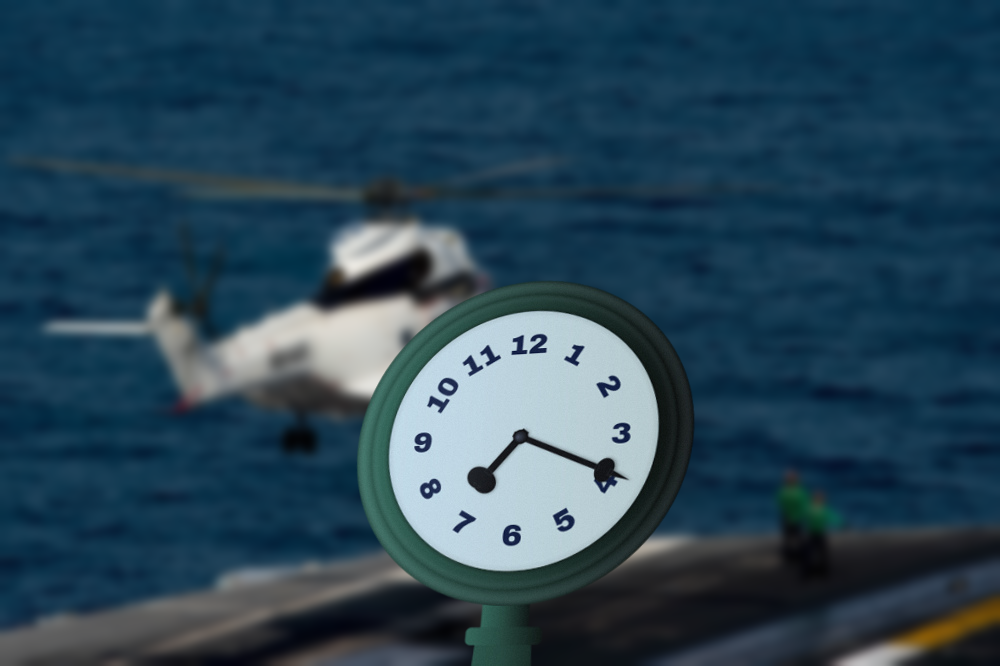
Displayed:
7,19
